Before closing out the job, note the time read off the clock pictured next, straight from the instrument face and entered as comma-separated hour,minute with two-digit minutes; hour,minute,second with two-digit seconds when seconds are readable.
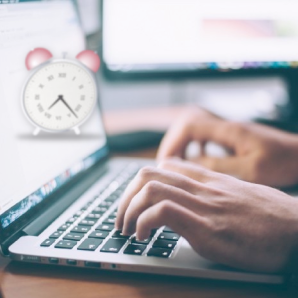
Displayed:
7,23
